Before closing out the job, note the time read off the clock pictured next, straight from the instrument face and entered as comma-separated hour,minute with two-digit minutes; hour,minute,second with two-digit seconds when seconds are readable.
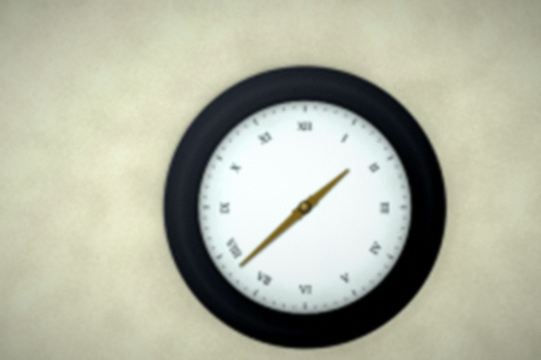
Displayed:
1,38
